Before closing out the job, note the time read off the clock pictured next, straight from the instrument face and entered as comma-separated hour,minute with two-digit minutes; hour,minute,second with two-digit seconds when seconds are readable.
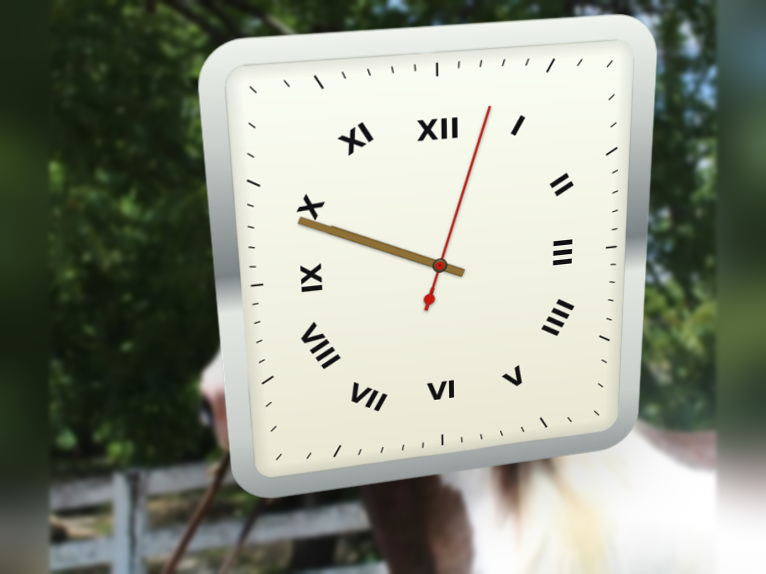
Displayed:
9,49,03
